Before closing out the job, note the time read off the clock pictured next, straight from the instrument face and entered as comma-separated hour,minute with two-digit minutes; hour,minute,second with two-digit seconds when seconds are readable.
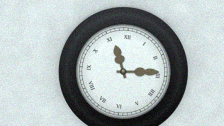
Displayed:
11,14
